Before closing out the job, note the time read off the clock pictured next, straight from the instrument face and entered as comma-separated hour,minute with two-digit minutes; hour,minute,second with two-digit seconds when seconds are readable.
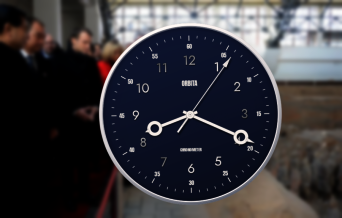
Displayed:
8,19,06
